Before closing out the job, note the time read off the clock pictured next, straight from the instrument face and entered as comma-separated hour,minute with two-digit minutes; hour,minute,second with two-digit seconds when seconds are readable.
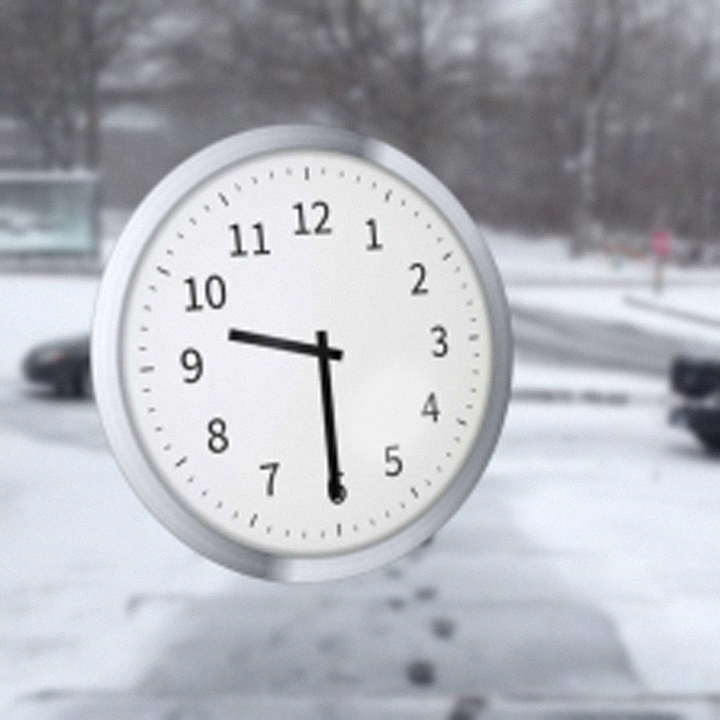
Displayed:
9,30
